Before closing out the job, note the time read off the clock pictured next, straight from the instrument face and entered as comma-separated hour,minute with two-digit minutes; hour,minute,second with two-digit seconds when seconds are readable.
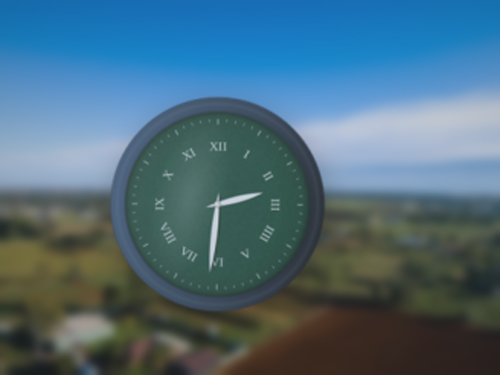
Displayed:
2,31
